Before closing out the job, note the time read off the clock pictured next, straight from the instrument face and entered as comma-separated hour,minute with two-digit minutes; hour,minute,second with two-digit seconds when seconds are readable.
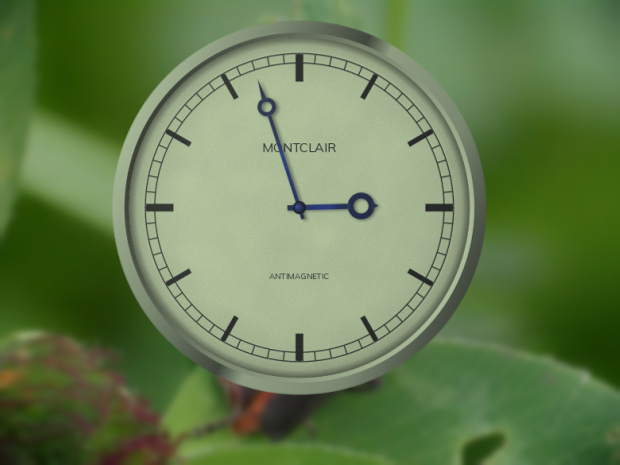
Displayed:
2,57
